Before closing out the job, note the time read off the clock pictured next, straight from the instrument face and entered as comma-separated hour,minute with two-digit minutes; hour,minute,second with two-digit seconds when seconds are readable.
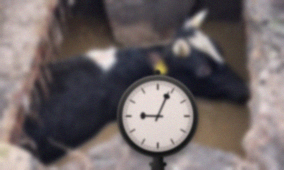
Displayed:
9,04
